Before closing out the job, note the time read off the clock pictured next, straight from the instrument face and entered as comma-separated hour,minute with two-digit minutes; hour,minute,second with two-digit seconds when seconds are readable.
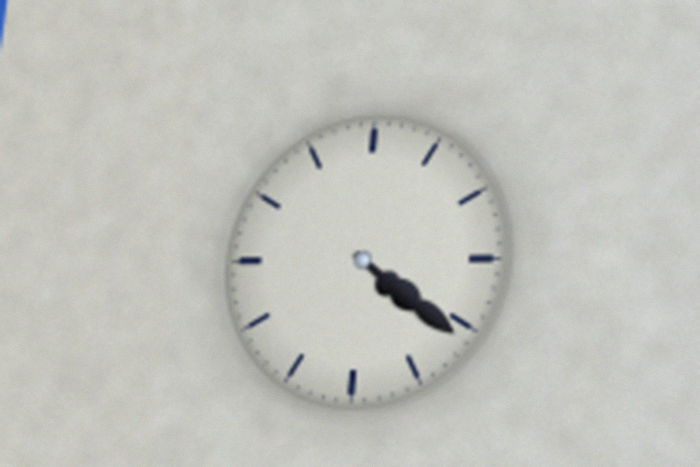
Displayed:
4,21
